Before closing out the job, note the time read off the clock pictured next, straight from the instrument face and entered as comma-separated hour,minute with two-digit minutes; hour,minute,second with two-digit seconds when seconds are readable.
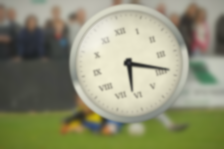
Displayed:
6,19
